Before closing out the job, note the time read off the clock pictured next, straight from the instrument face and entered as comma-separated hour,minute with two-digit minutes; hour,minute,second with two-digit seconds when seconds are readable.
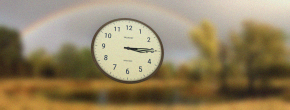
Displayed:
3,15
